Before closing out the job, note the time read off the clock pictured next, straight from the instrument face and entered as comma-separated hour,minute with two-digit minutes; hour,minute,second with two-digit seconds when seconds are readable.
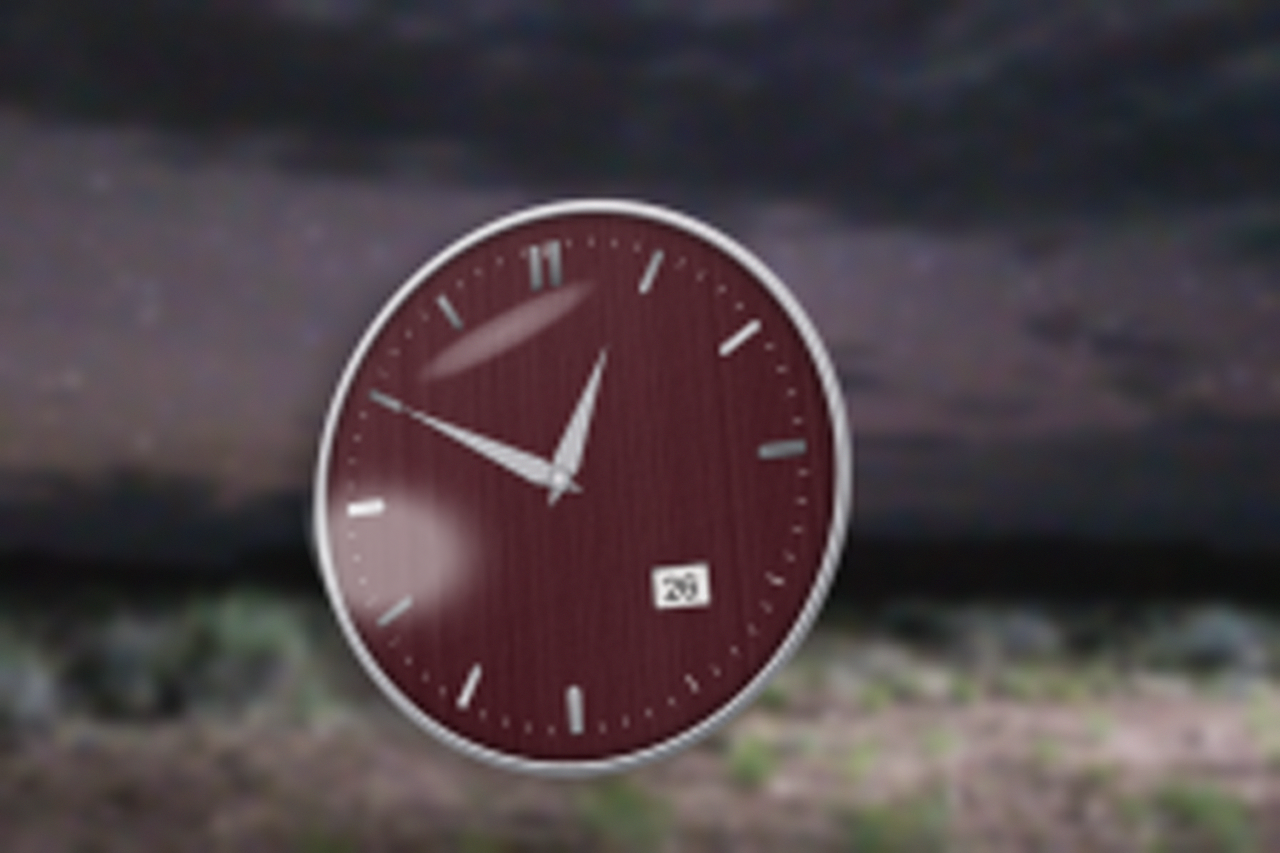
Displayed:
12,50
